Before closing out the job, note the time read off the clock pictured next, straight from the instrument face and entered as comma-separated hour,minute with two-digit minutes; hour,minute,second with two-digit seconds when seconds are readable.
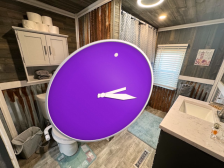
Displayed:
2,15
